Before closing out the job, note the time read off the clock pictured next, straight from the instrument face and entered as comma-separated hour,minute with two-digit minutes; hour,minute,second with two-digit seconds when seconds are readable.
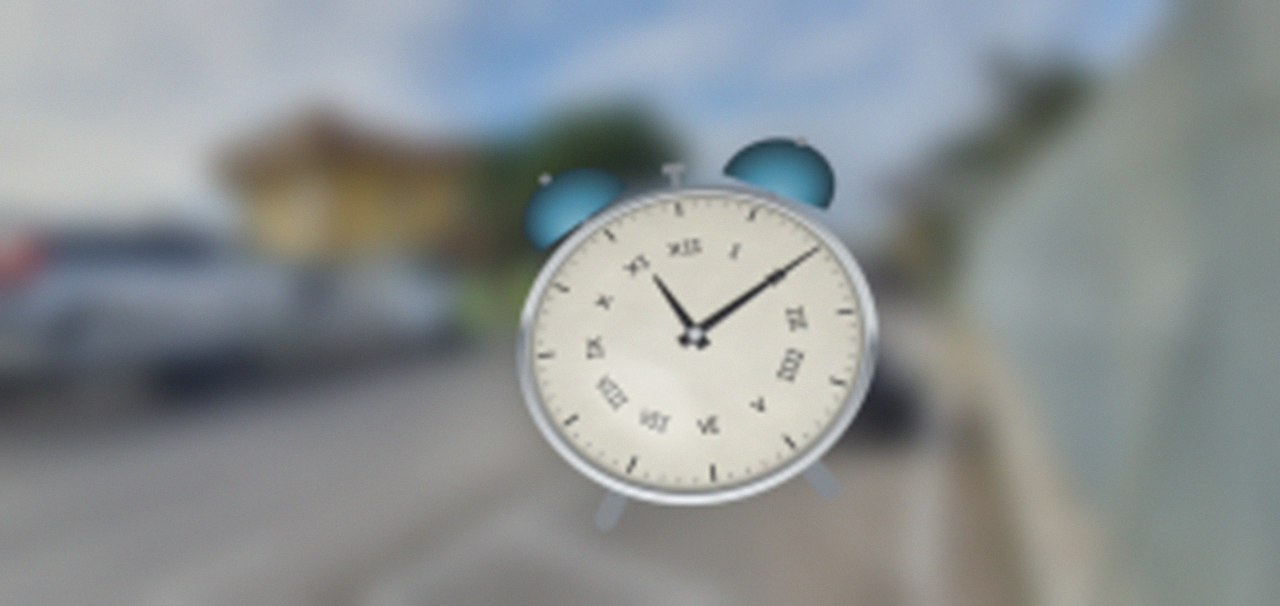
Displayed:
11,10
